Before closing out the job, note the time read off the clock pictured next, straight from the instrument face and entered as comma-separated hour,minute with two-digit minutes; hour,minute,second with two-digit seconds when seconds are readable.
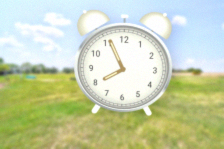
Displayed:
7,56
